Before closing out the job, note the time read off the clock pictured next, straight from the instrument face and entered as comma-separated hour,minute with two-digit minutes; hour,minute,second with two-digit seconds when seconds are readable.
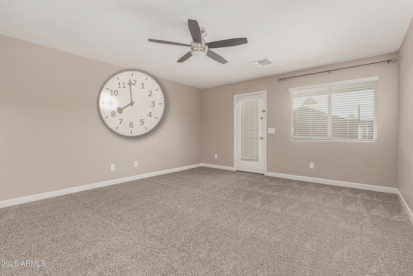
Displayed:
7,59
